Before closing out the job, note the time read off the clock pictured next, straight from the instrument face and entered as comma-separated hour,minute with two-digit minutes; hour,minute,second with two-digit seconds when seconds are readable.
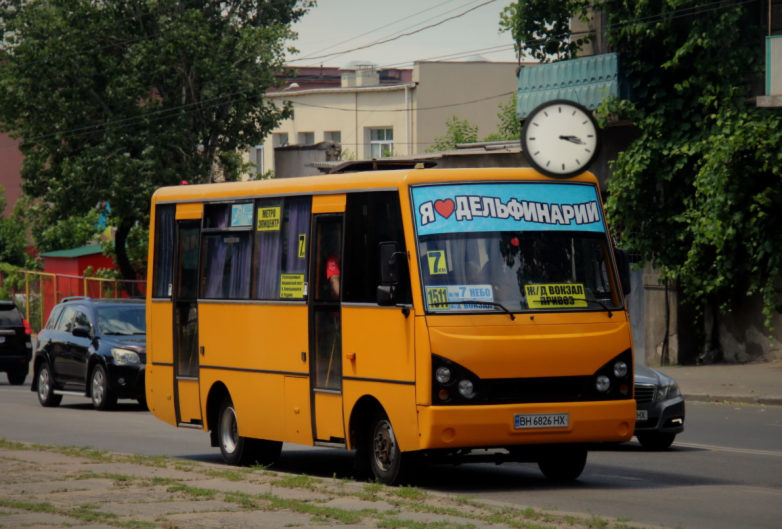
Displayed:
3,18
